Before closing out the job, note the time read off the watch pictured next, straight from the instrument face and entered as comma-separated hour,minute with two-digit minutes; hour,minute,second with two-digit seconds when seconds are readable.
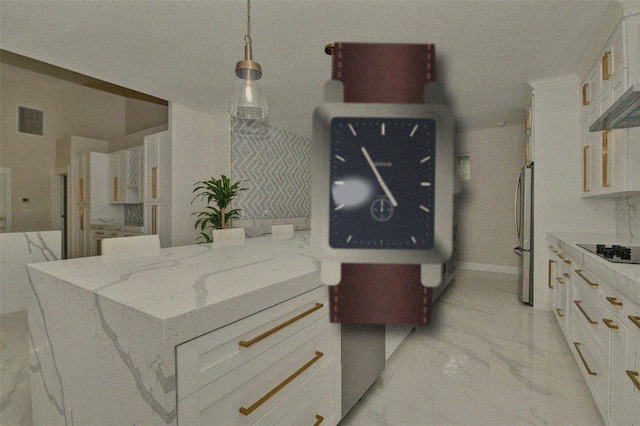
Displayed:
4,55
